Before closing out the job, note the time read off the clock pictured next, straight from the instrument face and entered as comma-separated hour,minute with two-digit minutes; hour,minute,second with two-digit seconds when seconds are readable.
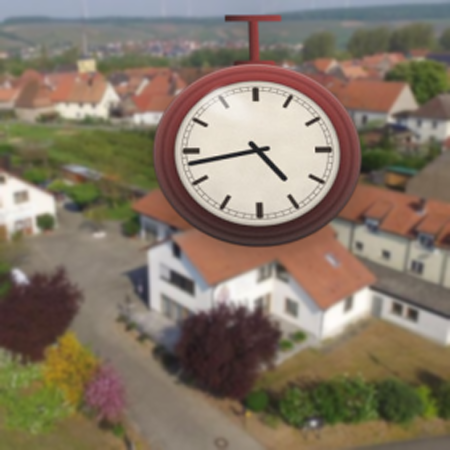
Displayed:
4,43
